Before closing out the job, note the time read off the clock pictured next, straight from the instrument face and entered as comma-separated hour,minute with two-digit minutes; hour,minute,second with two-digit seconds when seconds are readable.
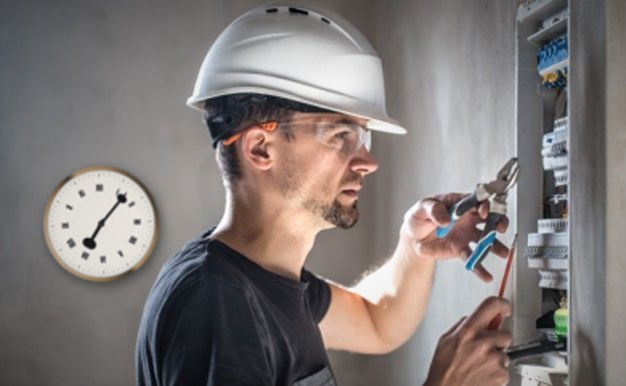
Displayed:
7,07
